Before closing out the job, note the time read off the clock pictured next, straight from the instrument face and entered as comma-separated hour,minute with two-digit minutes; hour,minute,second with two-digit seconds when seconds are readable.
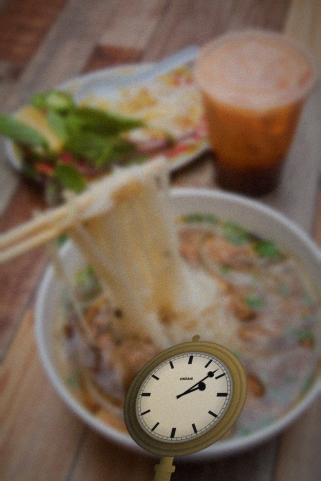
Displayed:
2,08
